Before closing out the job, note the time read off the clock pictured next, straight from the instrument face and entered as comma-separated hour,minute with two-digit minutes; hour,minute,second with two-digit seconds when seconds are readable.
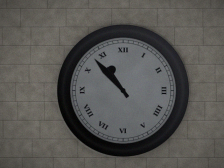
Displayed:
10,53
